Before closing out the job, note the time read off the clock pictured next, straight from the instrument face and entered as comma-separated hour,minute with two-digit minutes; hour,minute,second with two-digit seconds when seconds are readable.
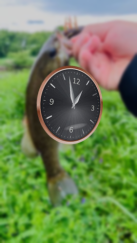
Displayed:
12,57
